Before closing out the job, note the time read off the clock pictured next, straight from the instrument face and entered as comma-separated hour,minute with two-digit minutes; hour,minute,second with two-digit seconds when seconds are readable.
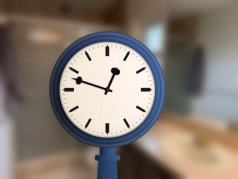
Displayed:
12,48
